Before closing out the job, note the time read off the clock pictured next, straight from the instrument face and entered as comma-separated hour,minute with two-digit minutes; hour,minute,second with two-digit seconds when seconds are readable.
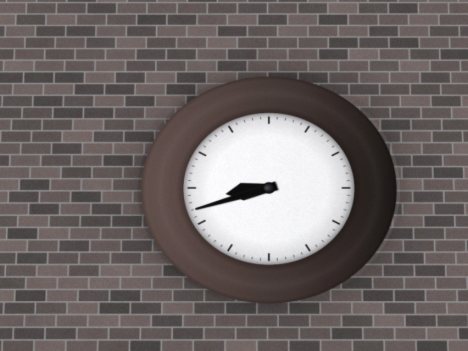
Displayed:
8,42
